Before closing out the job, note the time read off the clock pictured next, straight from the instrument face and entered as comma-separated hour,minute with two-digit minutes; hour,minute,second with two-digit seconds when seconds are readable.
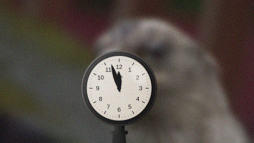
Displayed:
11,57
